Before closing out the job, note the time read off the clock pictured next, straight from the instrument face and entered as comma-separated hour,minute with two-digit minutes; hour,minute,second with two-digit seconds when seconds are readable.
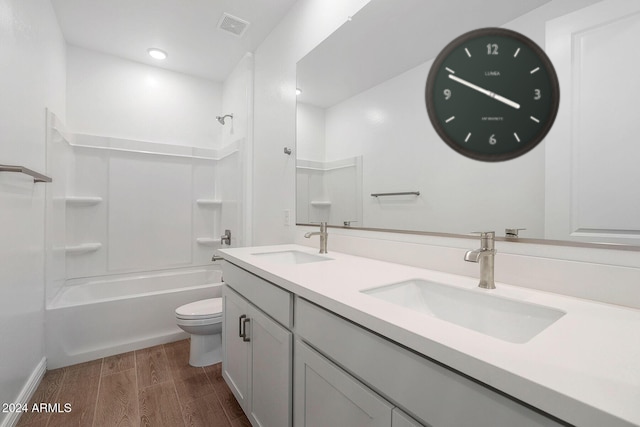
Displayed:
3,49
